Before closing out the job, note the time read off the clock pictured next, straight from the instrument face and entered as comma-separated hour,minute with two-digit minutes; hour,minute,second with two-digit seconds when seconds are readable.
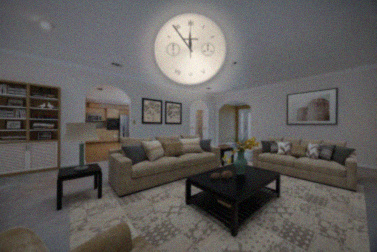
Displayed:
11,54
